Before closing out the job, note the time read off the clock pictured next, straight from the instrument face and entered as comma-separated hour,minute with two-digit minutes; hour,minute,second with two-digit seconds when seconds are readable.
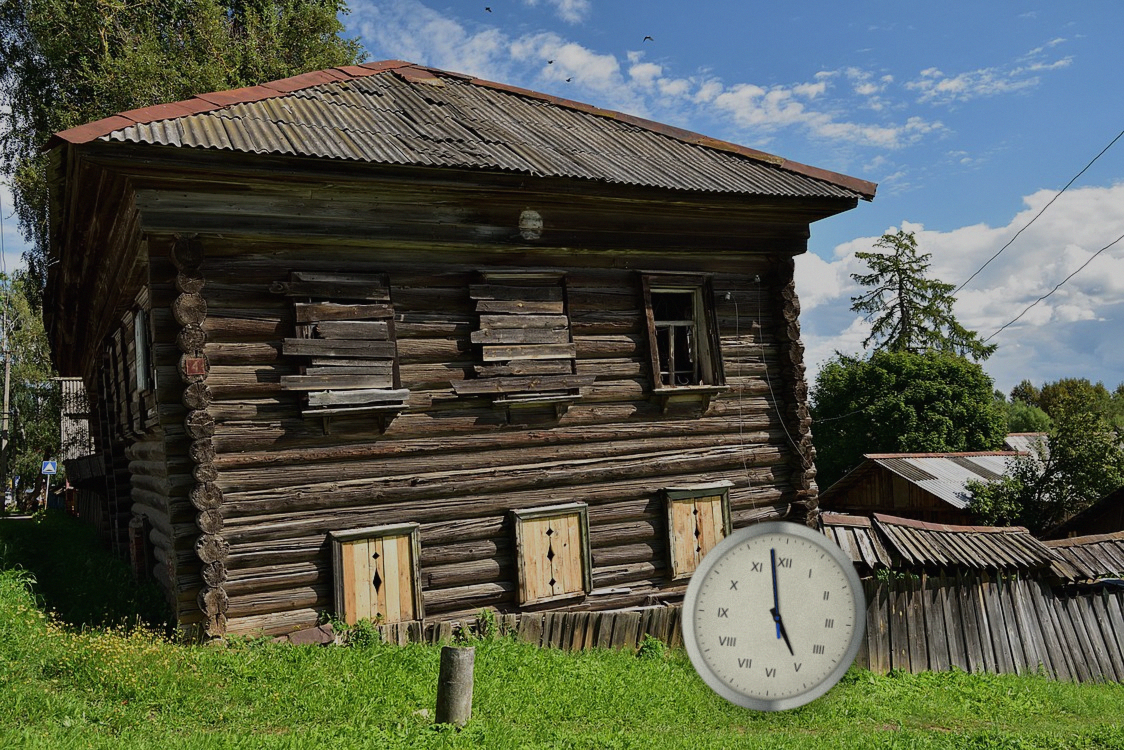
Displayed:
4,57,58
